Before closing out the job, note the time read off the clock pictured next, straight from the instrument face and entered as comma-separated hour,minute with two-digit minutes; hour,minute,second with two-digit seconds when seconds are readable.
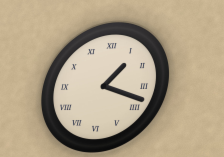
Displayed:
1,18
